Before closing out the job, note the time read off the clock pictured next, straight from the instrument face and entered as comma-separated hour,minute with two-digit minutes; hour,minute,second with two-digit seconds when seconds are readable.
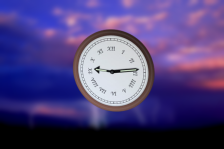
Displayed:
9,14
